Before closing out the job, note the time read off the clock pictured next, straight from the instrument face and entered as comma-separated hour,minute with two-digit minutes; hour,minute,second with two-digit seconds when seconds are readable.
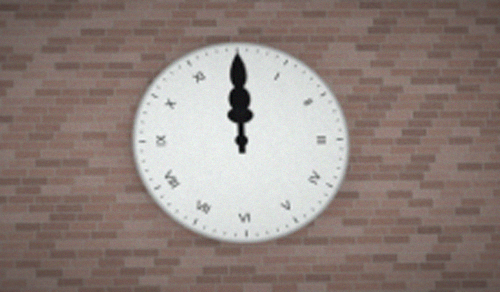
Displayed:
12,00
